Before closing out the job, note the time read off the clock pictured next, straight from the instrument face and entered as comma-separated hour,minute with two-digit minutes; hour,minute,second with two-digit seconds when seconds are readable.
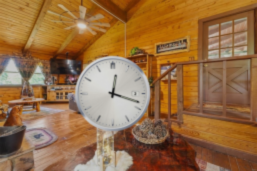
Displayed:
12,18
